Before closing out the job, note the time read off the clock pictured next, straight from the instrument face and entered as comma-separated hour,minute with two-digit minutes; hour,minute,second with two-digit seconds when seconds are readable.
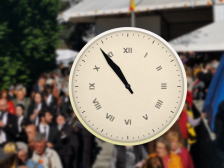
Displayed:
10,54
